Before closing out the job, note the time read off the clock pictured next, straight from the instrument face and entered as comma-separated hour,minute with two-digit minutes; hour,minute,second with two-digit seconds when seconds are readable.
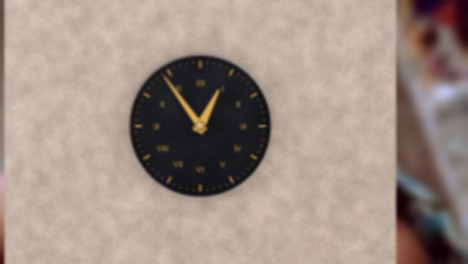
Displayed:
12,54
